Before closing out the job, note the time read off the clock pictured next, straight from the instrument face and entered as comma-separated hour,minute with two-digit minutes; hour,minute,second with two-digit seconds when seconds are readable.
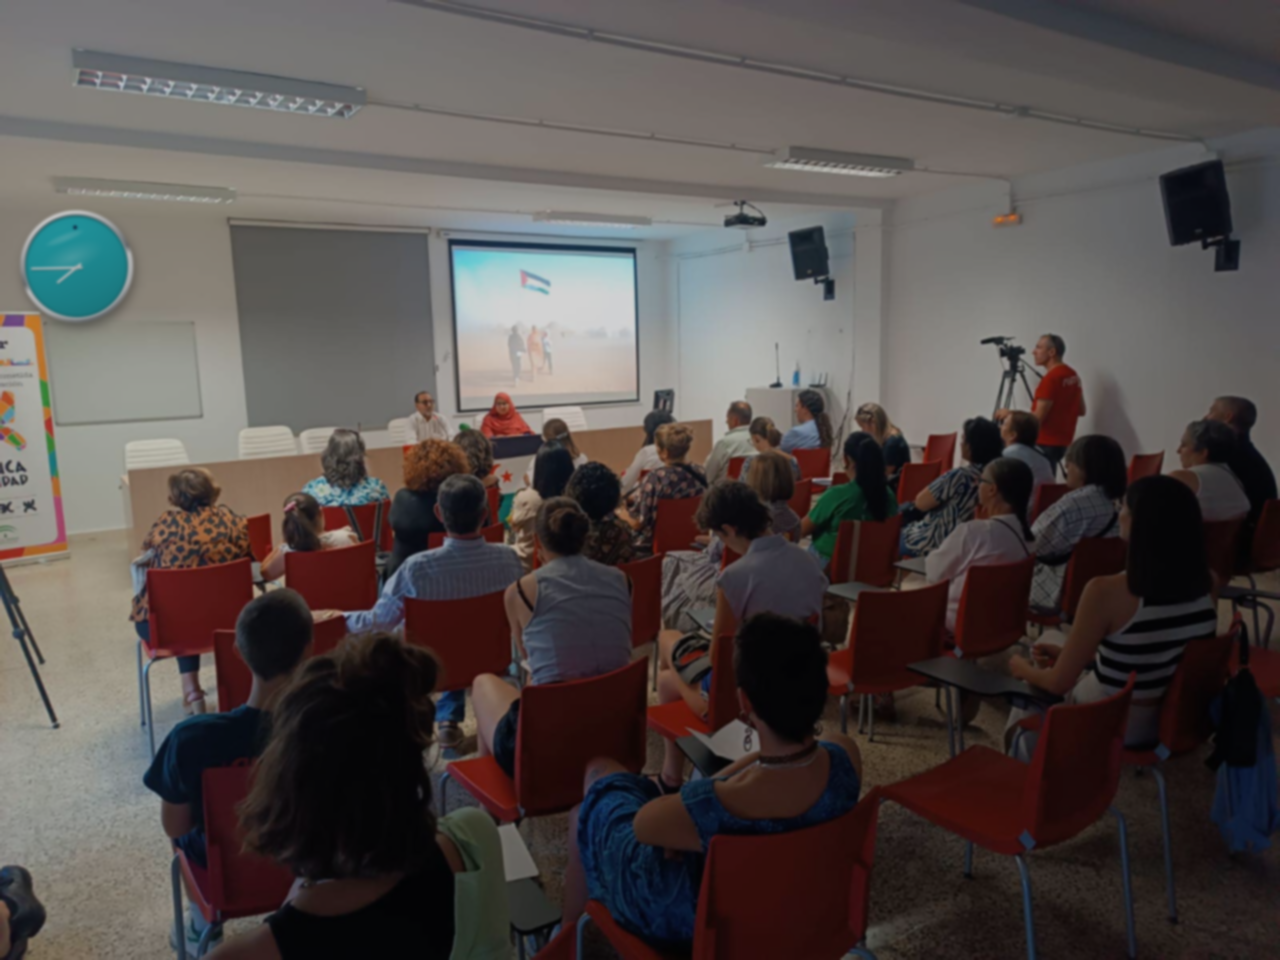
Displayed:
7,45
